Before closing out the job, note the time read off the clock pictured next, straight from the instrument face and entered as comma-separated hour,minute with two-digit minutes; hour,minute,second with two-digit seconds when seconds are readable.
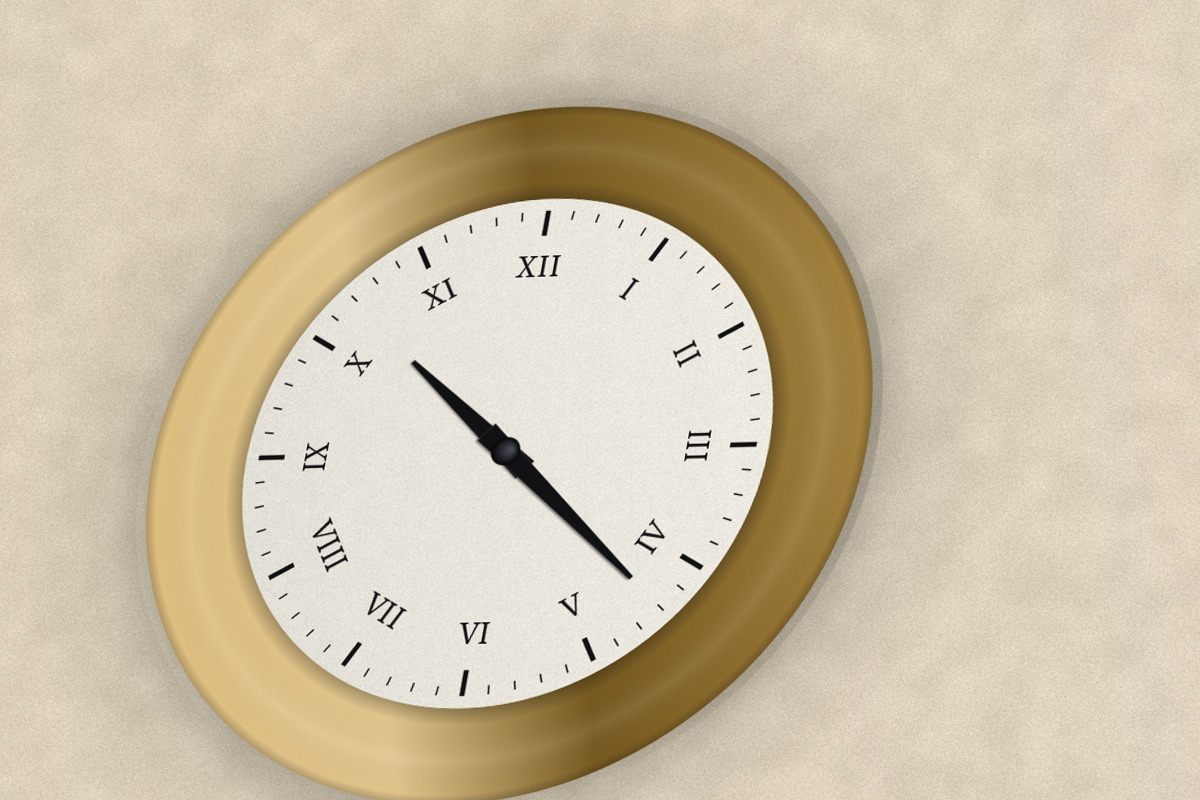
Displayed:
10,22
